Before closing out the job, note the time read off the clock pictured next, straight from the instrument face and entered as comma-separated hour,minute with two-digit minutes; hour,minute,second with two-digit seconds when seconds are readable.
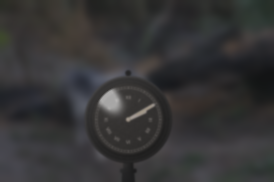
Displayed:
2,10
